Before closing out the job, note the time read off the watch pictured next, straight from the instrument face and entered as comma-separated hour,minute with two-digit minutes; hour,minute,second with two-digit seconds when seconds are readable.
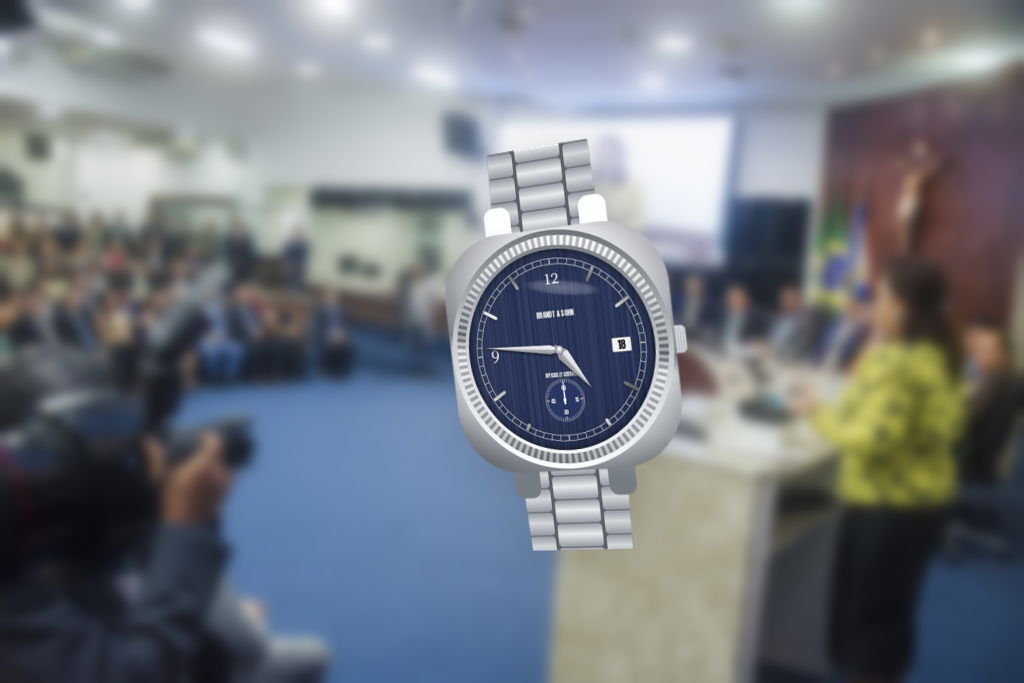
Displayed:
4,46
